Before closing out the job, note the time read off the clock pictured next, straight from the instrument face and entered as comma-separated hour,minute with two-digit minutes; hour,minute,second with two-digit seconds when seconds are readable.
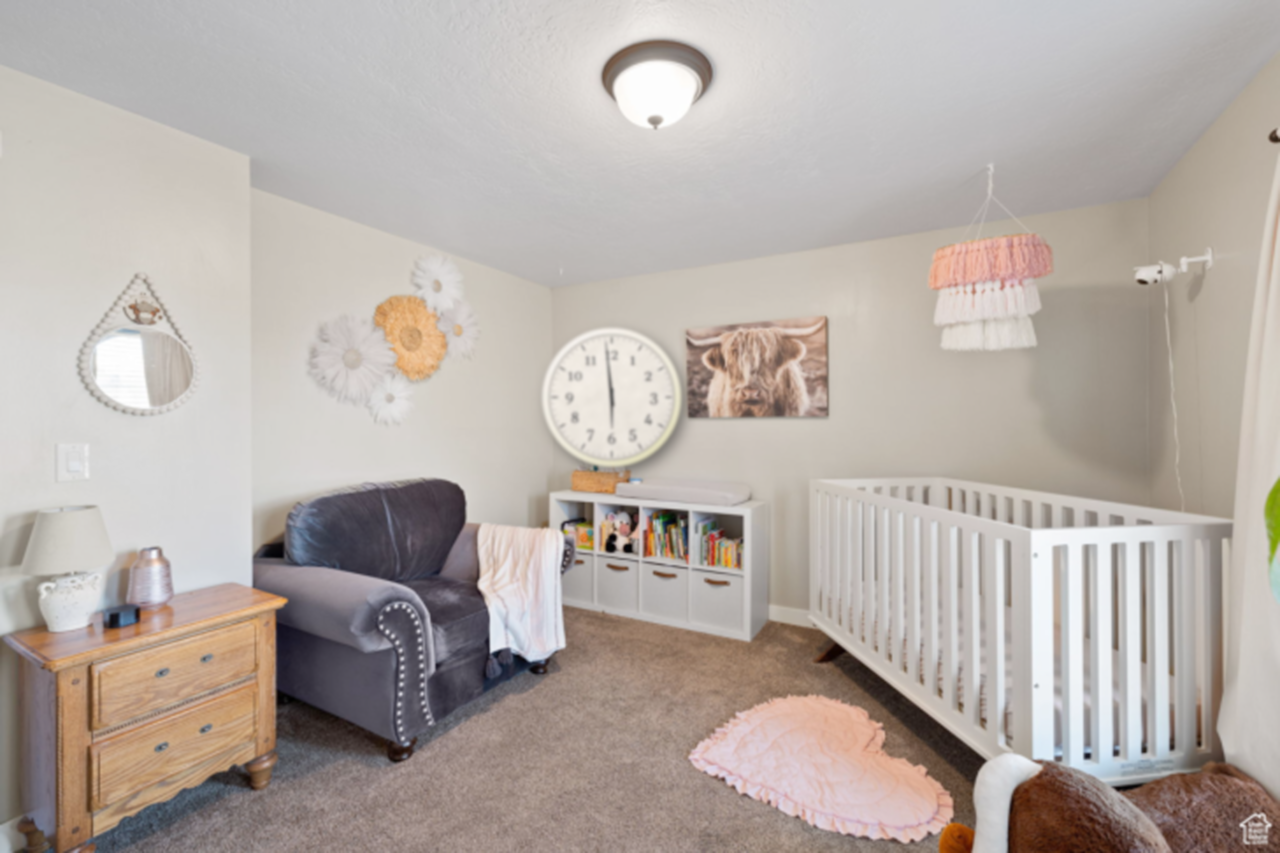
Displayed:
5,59
